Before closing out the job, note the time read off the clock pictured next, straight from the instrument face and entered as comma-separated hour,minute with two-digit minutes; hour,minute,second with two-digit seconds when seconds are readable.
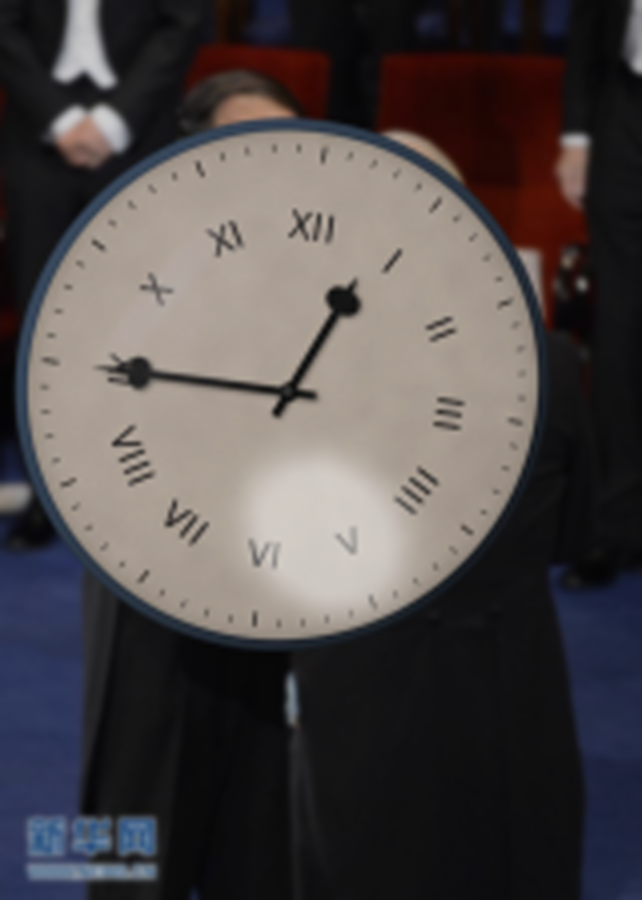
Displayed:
12,45
